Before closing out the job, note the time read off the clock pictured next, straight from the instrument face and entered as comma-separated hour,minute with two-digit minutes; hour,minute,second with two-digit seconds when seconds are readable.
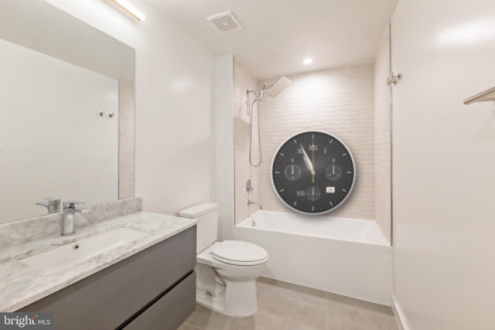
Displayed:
10,56
